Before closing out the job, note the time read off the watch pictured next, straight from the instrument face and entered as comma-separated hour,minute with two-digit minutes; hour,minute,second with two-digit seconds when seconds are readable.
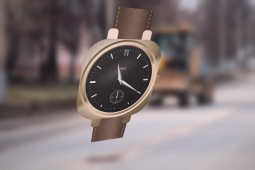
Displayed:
11,20
